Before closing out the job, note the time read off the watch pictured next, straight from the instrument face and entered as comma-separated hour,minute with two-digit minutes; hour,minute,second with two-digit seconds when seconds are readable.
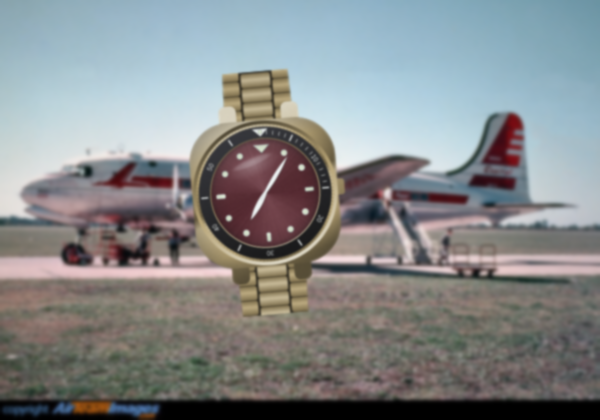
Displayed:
7,06
